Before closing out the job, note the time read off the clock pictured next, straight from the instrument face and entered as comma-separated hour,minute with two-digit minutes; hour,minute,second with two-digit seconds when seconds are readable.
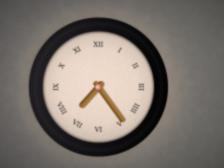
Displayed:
7,24
